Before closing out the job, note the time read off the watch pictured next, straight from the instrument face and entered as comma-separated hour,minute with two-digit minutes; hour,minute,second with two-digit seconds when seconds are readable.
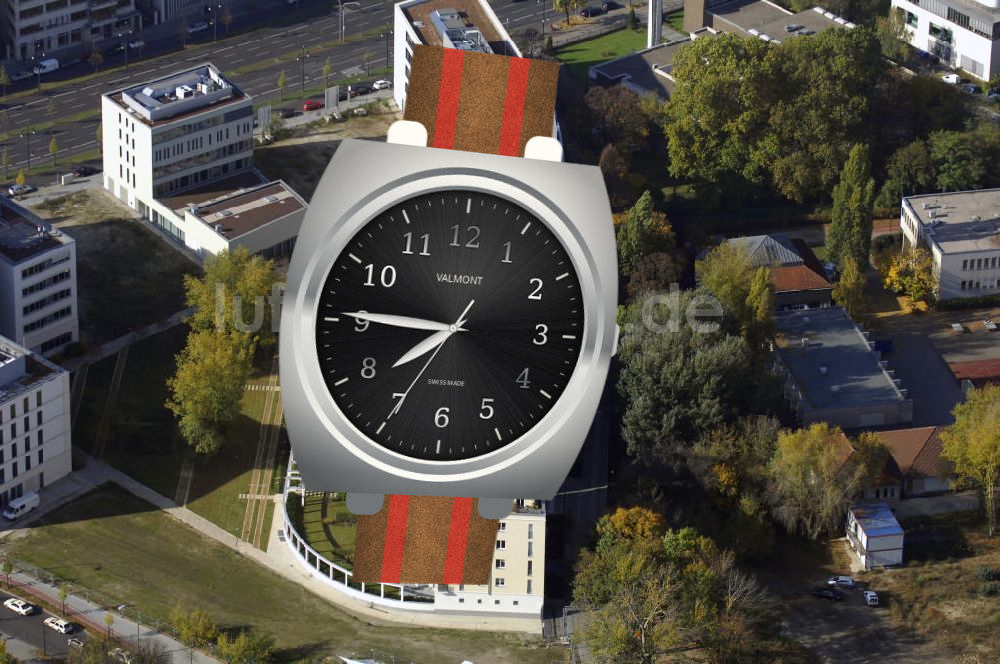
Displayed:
7,45,35
